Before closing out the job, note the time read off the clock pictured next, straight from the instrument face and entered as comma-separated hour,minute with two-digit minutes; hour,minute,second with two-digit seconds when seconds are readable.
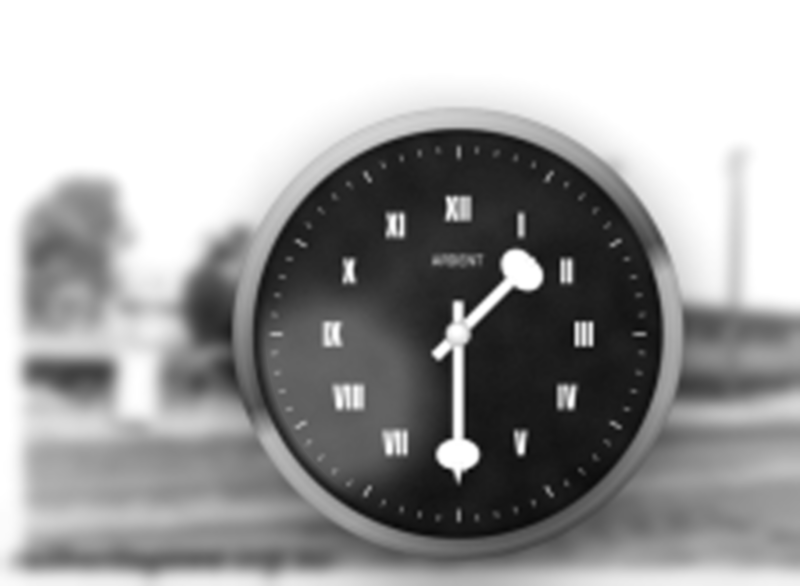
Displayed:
1,30
